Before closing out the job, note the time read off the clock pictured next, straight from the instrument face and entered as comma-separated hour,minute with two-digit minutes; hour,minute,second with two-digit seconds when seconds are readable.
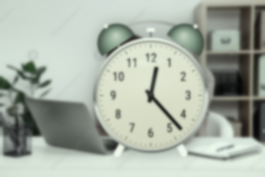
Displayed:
12,23
